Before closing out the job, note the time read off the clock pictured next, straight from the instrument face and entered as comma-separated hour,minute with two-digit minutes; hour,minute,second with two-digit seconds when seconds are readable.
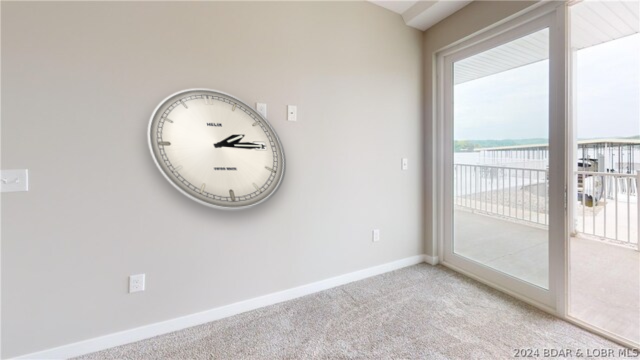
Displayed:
2,15
